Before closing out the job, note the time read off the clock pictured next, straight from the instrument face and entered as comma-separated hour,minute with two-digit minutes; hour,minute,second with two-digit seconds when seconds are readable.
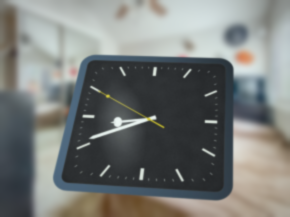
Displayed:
8,40,50
